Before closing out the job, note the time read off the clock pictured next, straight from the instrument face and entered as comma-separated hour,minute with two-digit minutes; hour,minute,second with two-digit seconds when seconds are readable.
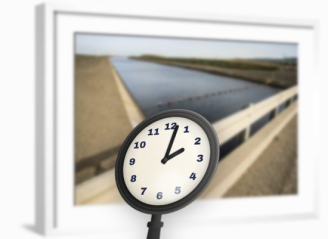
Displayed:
2,02
